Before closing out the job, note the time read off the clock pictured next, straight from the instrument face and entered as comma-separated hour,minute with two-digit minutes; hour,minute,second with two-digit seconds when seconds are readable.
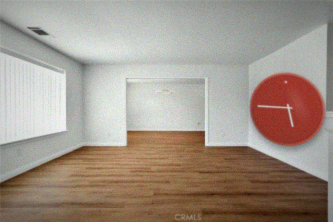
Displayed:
5,46
